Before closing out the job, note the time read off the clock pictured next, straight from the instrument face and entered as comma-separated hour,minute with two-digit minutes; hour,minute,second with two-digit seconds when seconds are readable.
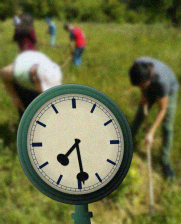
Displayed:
7,29
